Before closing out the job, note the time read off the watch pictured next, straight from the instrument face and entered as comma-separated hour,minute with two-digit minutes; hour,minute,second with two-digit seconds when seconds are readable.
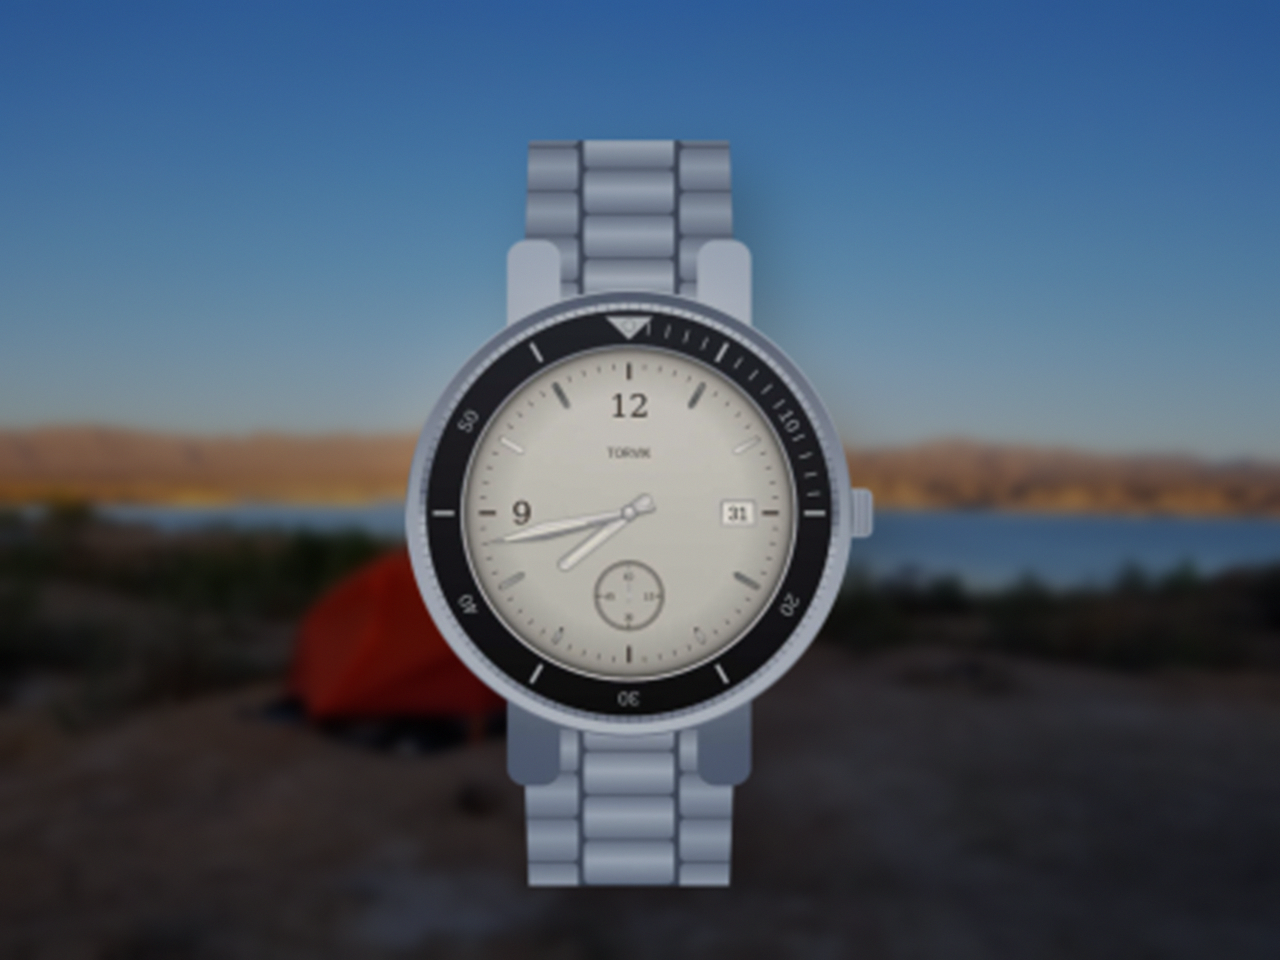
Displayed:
7,43
